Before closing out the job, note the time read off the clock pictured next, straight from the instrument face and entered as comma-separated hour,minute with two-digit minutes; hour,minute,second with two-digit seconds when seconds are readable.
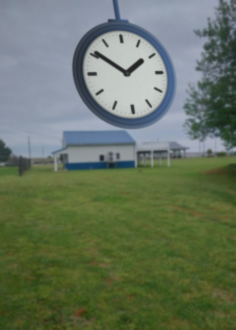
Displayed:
1,51
